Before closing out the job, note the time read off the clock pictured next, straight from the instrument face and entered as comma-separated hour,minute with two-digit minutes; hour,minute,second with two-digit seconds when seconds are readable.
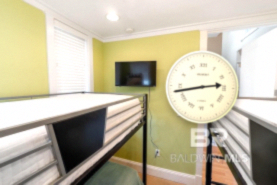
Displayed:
2,43
